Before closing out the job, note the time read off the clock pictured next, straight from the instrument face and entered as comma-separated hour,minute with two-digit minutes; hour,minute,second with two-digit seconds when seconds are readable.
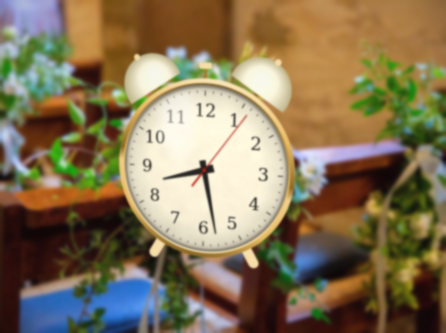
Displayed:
8,28,06
